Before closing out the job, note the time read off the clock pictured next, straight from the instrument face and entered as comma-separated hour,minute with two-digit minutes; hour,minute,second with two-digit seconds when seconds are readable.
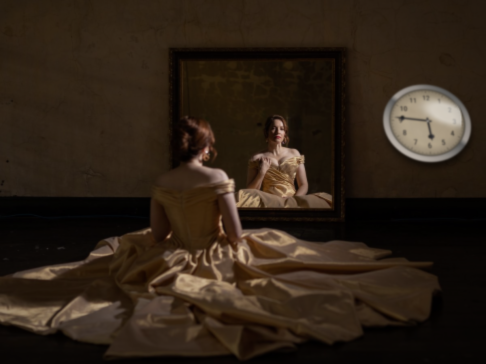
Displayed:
5,46
